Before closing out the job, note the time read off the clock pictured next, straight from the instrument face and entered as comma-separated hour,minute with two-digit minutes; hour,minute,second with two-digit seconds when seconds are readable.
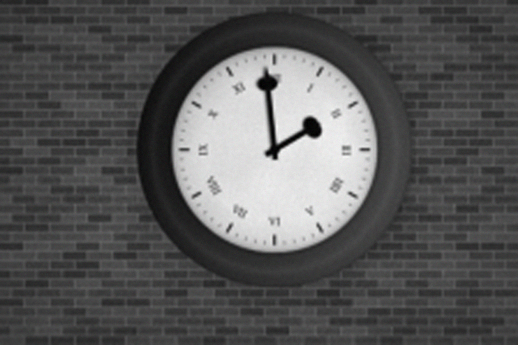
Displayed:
1,59
